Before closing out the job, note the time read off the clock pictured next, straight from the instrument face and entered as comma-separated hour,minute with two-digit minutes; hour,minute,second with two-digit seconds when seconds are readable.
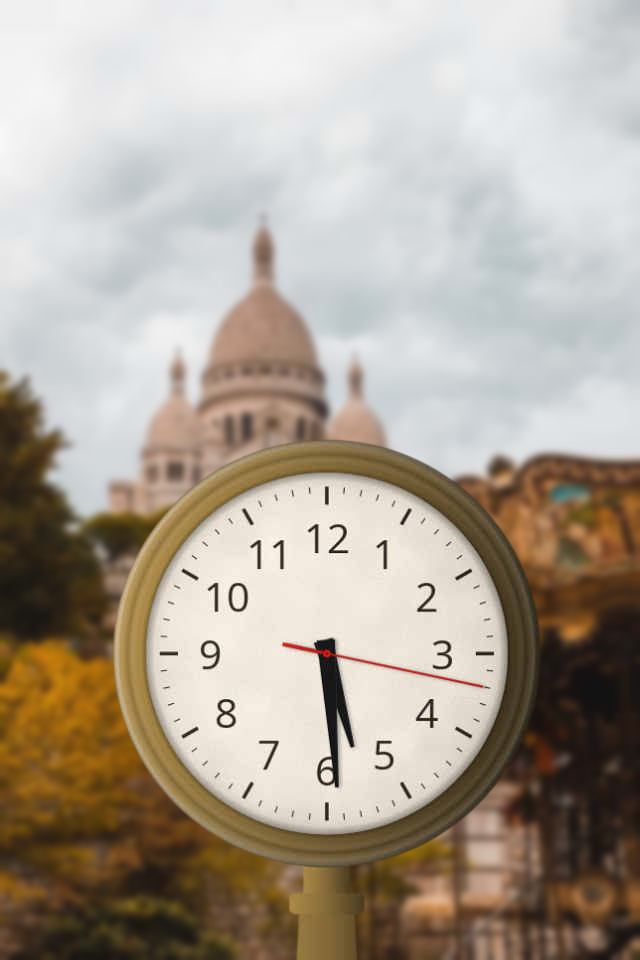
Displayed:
5,29,17
